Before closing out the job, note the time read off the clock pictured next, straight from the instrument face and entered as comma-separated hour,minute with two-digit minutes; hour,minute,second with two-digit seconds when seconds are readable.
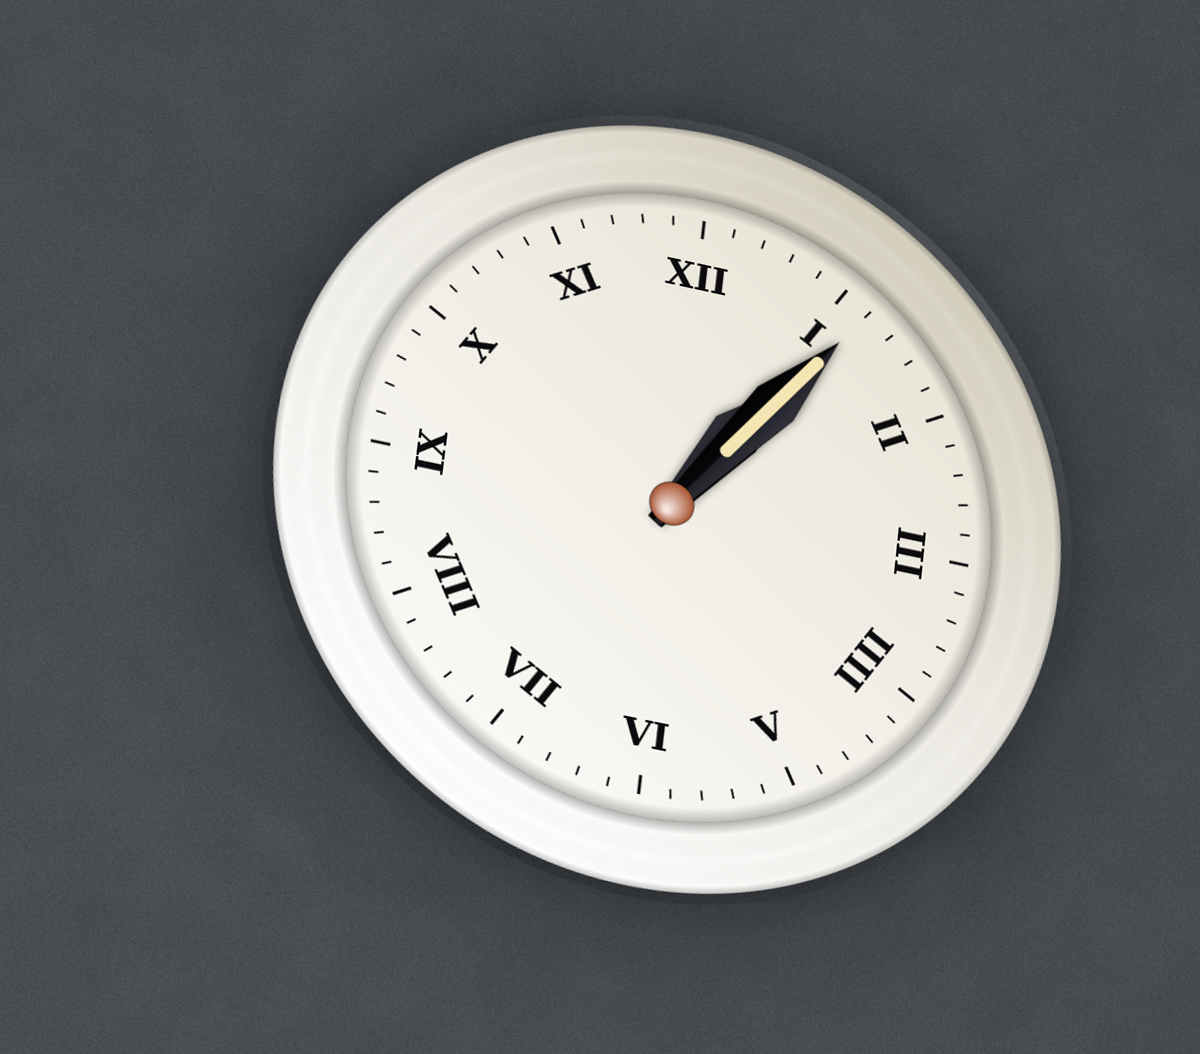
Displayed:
1,06
